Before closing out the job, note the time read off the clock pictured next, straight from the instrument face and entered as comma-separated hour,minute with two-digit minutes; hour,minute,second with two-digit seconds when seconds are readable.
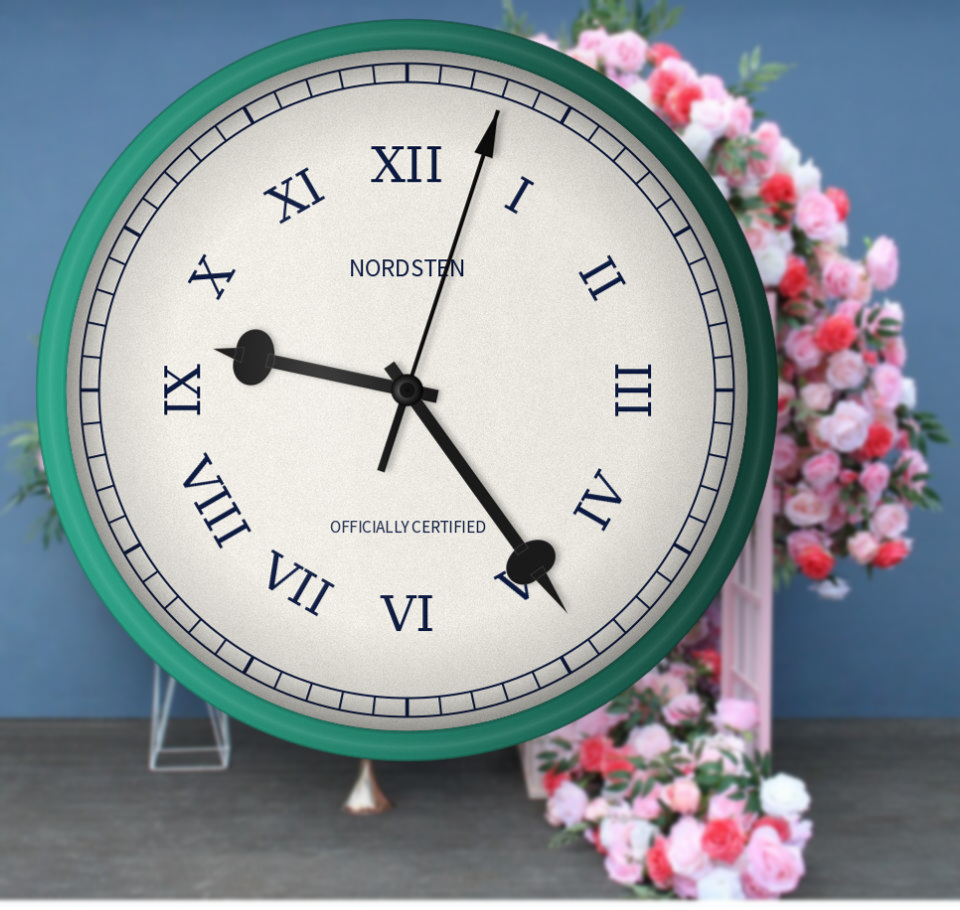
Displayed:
9,24,03
